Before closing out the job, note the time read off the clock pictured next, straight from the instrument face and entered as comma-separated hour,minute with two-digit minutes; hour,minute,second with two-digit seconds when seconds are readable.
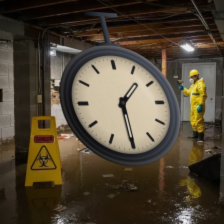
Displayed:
1,30
